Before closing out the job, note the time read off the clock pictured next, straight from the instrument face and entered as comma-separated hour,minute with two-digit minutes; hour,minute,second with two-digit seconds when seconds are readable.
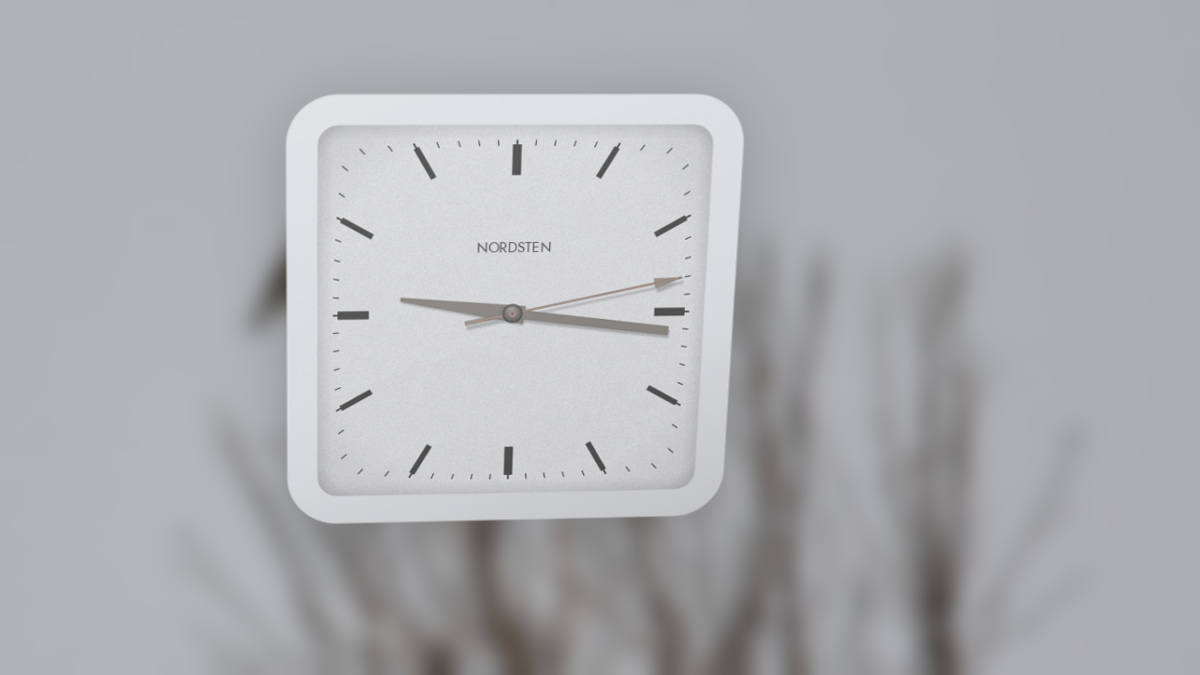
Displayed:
9,16,13
